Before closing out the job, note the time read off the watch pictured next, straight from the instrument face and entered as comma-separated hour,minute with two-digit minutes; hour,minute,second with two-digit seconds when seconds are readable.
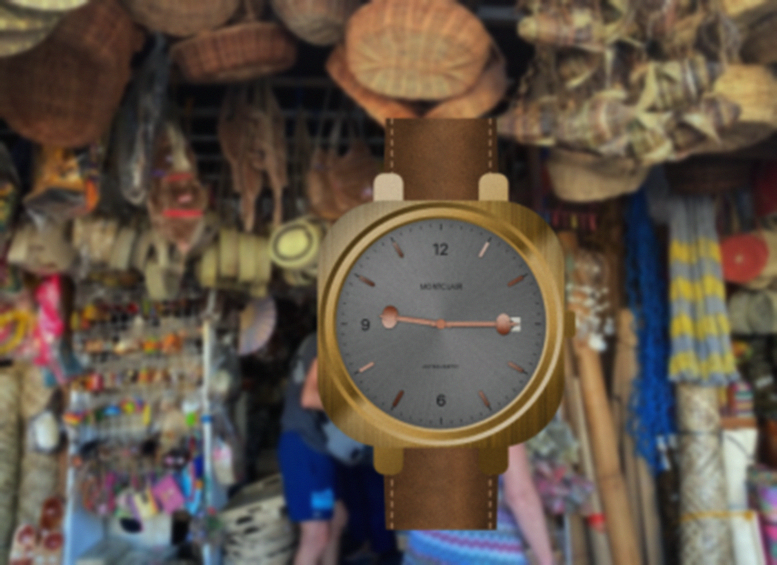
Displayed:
9,15
